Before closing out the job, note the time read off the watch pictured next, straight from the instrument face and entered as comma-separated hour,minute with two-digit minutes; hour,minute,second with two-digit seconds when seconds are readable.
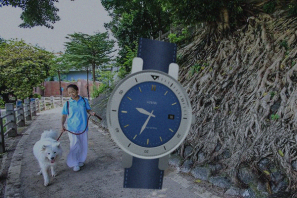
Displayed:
9,34
